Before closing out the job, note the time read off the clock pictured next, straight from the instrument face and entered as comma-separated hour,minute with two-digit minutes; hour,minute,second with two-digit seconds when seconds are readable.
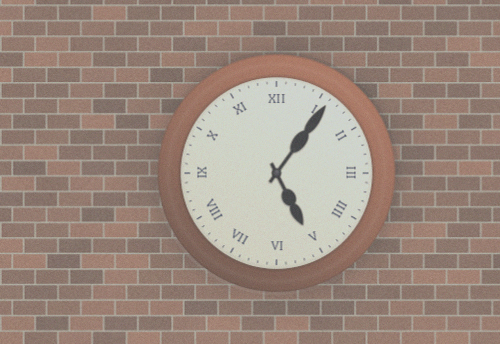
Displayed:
5,06
